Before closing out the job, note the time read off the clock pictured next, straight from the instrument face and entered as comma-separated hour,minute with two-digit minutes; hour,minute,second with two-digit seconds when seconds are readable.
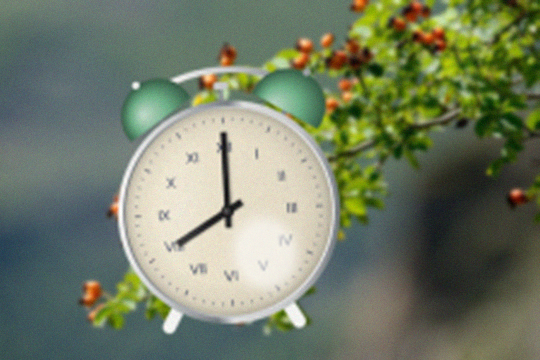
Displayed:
8,00
